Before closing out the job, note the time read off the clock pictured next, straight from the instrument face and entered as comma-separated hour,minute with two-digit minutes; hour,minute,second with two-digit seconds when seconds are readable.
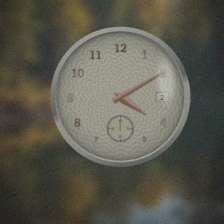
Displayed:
4,10
